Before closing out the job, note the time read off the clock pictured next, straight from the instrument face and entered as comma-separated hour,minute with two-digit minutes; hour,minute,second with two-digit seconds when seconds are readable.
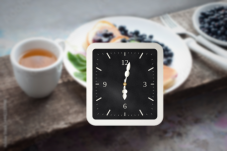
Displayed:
6,02
